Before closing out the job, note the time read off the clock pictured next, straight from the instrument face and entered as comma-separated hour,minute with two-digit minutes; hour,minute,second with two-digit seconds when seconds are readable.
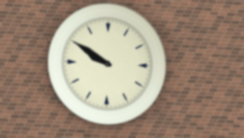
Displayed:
9,50
